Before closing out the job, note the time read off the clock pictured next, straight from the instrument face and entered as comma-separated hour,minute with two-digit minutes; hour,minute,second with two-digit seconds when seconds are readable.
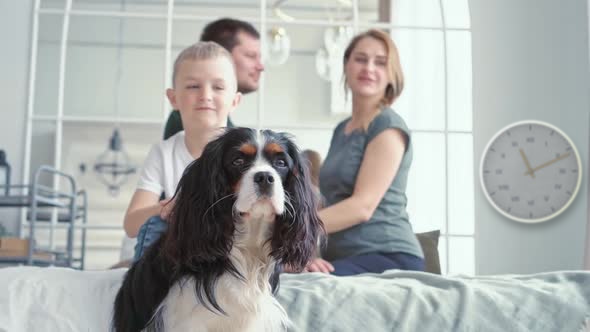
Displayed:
11,11
